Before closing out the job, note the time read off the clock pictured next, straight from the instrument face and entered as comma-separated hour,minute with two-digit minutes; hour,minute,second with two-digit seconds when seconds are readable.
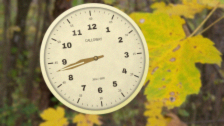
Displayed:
8,43
